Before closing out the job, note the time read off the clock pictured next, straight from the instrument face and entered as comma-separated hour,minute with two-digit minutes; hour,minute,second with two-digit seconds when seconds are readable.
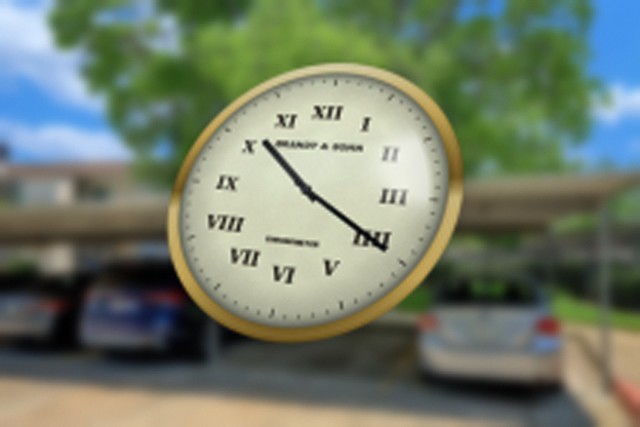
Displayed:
10,20
